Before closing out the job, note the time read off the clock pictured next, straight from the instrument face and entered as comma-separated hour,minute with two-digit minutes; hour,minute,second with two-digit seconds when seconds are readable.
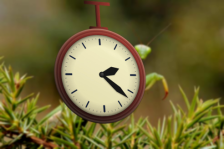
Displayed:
2,22
